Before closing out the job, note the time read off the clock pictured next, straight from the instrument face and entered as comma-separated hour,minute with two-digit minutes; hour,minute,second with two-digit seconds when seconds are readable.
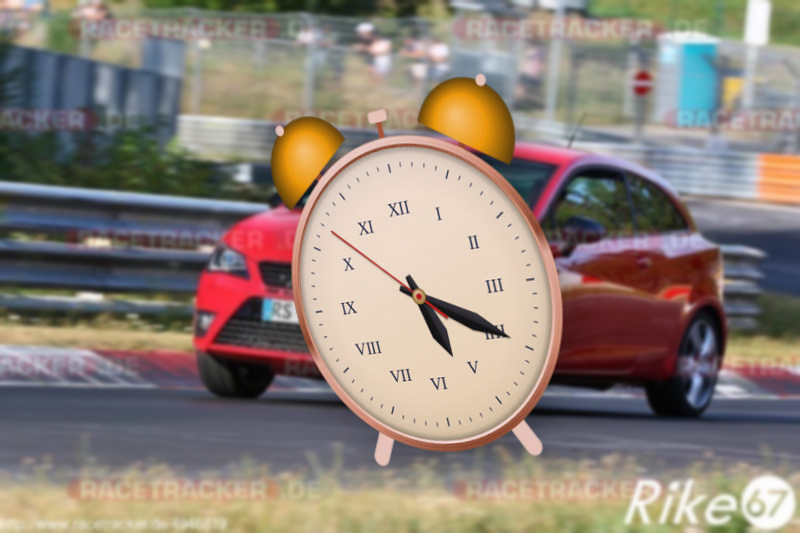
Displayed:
5,19,52
